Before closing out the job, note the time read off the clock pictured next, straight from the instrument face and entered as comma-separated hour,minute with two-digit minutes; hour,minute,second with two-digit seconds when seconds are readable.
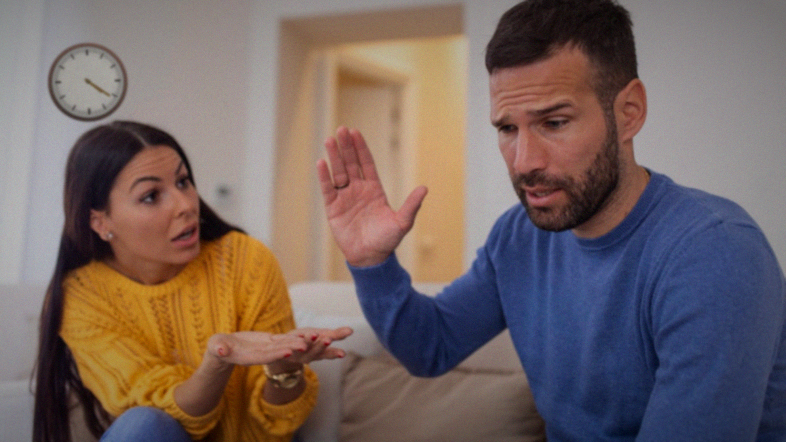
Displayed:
4,21
